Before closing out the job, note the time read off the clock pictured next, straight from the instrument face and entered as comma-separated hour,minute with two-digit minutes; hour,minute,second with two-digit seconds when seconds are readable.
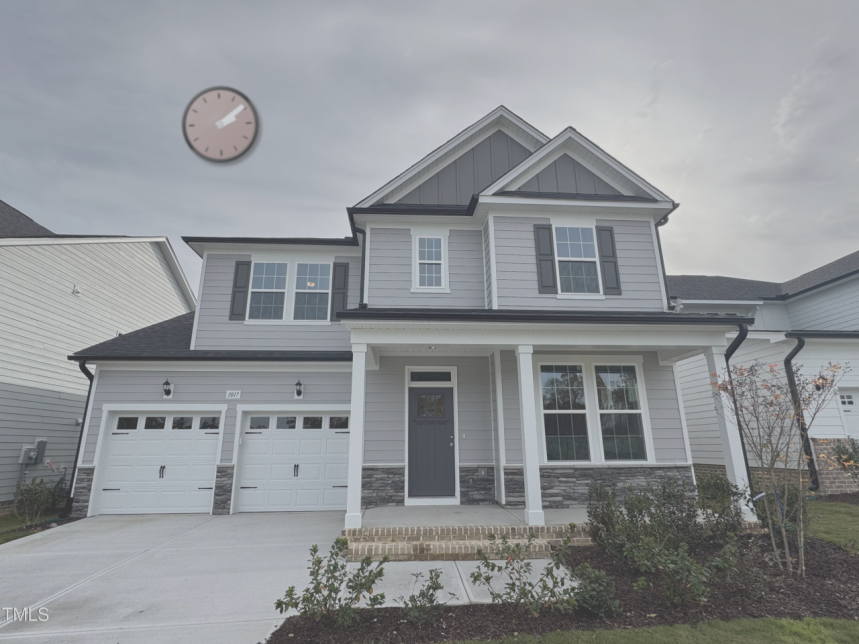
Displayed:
2,09
